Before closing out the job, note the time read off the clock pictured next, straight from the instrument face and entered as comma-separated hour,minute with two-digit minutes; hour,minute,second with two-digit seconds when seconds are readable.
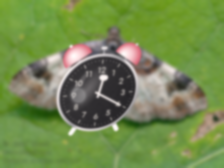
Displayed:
12,20
